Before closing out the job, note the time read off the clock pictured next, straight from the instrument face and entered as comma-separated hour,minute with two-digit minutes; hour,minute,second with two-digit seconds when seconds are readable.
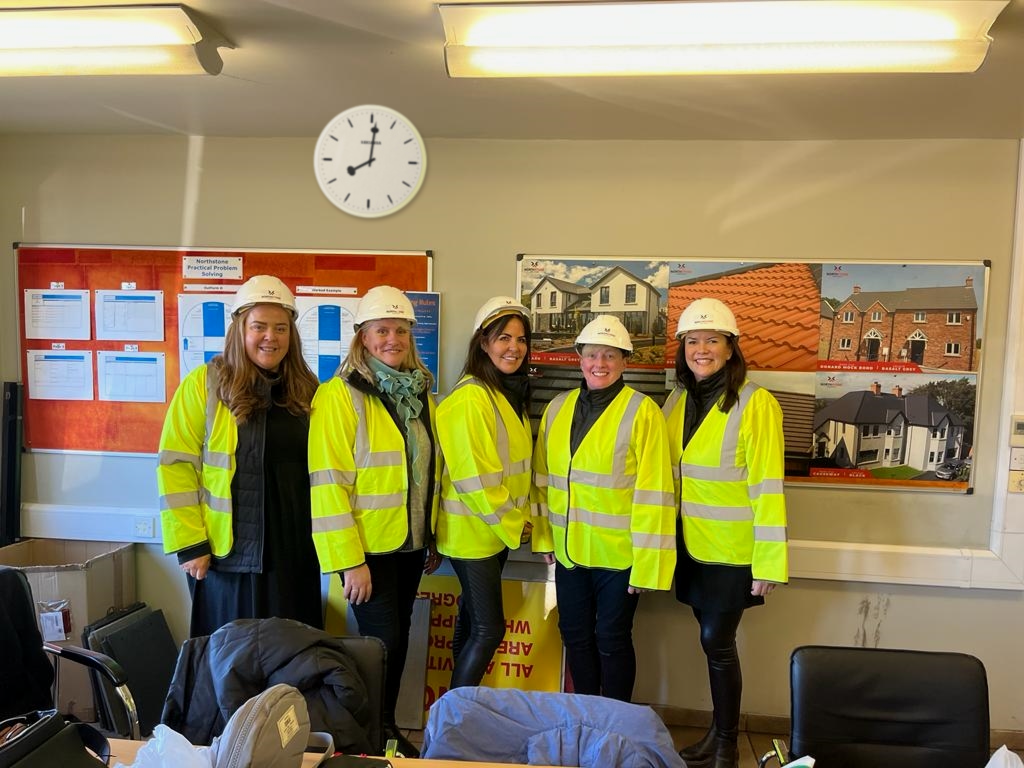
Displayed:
8,01
